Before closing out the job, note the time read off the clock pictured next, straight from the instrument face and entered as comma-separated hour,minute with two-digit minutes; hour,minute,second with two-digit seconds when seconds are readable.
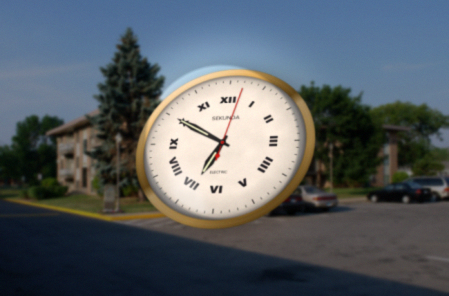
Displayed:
6,50,02
